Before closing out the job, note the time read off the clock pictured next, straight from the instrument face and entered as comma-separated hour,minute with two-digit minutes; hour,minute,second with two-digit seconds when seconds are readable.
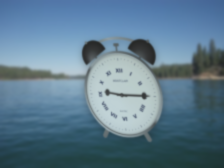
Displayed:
9,15
